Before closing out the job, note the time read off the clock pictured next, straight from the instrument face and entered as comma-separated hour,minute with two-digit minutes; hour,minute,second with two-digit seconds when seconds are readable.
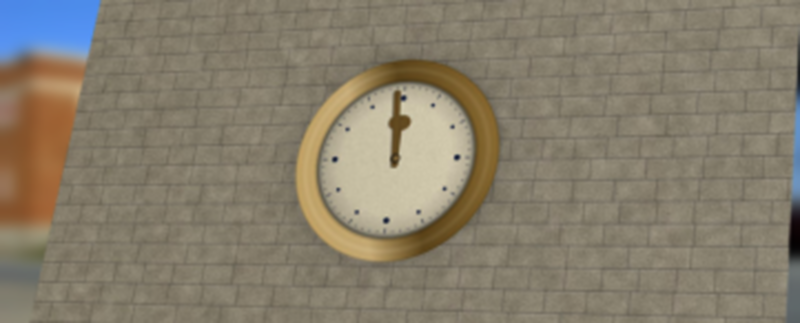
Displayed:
11,59
